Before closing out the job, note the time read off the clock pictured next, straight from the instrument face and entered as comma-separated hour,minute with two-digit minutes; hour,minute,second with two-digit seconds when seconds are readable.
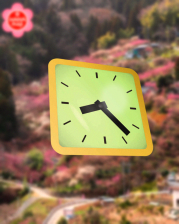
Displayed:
8,23
